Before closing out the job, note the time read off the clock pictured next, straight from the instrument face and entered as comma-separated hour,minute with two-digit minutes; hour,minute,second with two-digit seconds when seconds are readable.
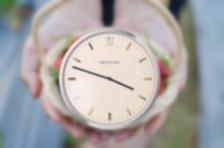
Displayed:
3,48
